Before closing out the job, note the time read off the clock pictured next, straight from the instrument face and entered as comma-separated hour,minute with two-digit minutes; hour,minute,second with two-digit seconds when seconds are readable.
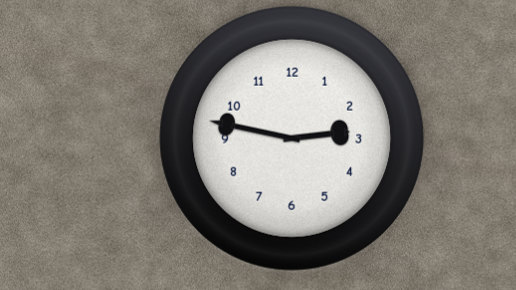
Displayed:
2,47
